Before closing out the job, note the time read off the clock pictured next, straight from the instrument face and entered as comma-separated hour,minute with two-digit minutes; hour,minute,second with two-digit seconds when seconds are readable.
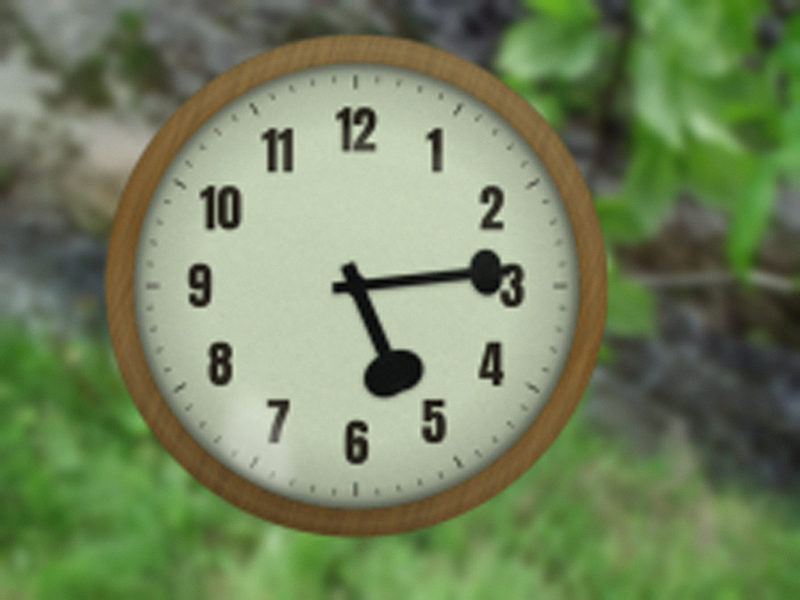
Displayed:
5,14
